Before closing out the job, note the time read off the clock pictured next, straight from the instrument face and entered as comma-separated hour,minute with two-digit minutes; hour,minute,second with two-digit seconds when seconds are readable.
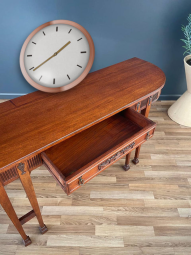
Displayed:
1,39
